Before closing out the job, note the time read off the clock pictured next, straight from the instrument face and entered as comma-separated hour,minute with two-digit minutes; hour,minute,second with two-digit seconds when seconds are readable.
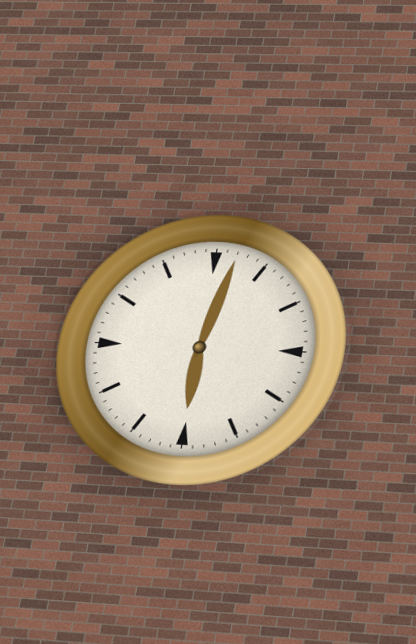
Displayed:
6,02
